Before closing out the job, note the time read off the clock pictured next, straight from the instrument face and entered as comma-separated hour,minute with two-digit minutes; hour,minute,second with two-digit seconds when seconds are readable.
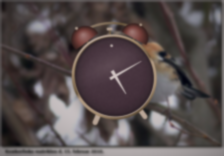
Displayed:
5,11
